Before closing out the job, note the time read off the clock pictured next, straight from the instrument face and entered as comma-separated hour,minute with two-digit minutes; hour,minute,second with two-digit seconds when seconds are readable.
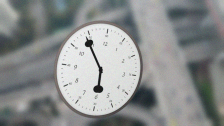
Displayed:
5,54
